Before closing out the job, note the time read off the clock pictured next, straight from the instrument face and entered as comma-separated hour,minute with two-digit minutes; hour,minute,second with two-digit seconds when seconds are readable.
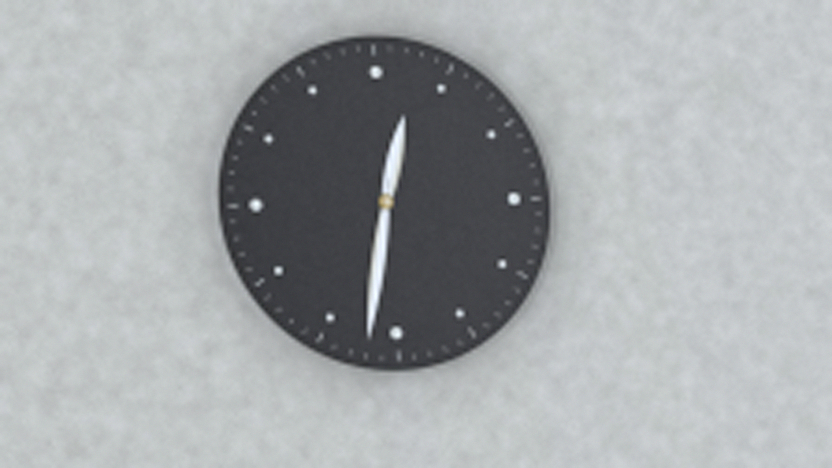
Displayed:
12,32
